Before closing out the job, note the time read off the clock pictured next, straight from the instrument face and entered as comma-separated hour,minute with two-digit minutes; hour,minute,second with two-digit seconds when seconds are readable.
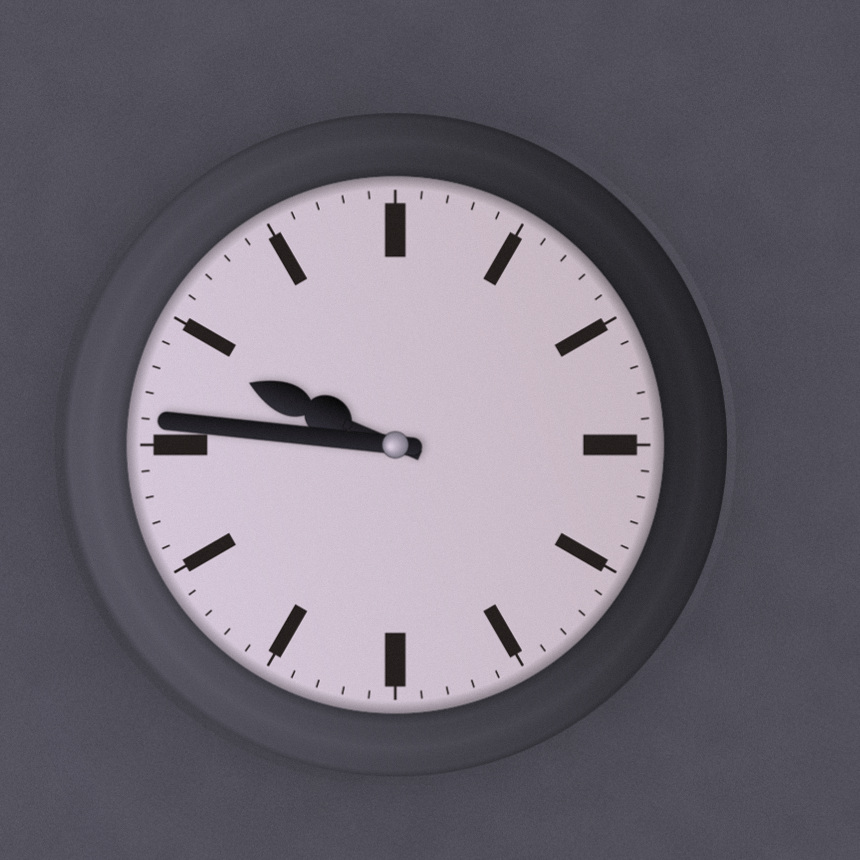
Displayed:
9,46
